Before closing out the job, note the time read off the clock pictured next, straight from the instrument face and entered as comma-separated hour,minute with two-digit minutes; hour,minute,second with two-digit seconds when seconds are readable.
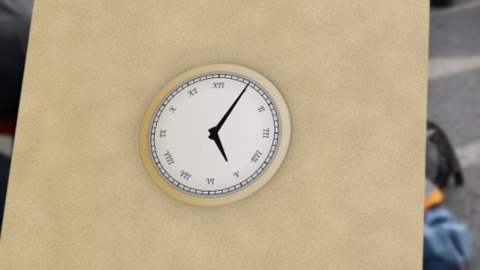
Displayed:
5,05
